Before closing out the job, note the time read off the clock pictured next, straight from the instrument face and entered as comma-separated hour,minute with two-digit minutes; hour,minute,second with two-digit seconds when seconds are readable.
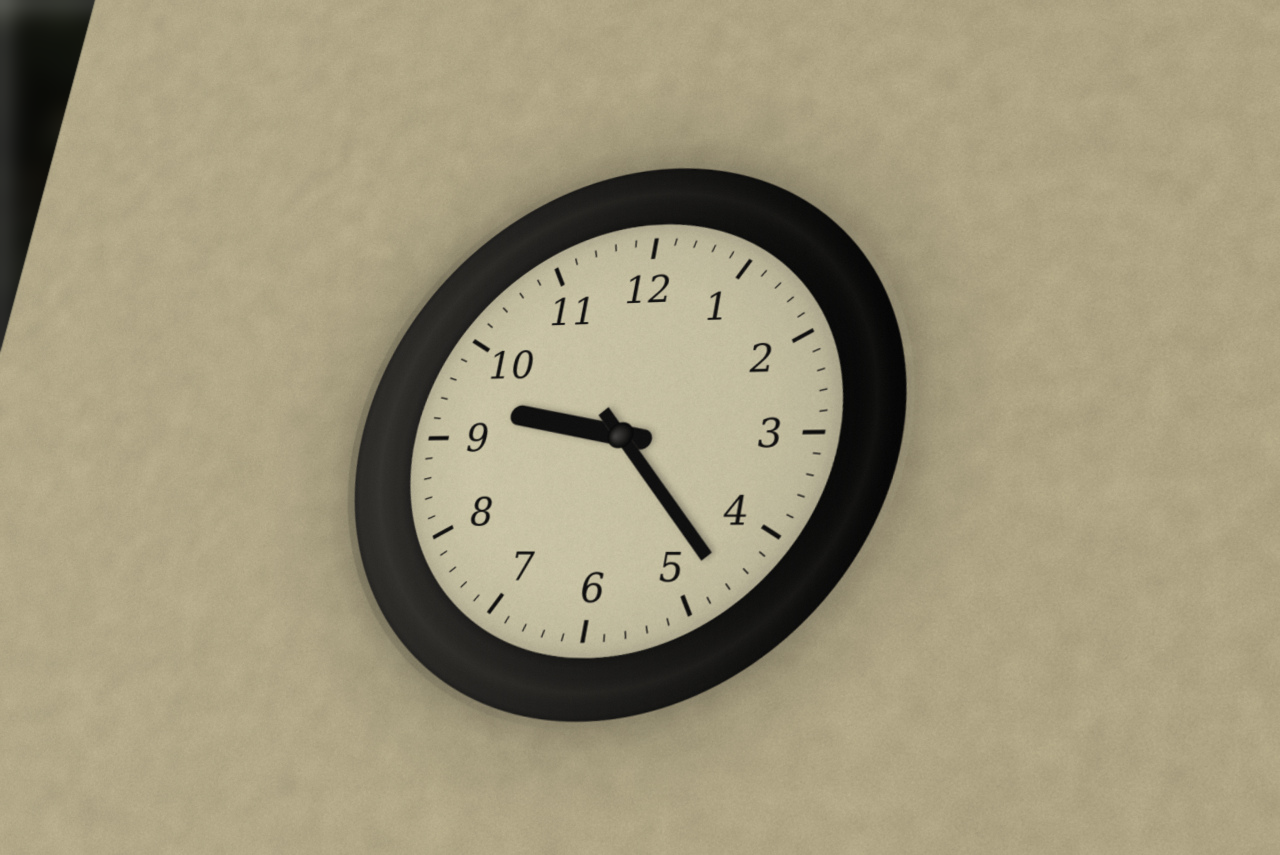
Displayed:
9,23
